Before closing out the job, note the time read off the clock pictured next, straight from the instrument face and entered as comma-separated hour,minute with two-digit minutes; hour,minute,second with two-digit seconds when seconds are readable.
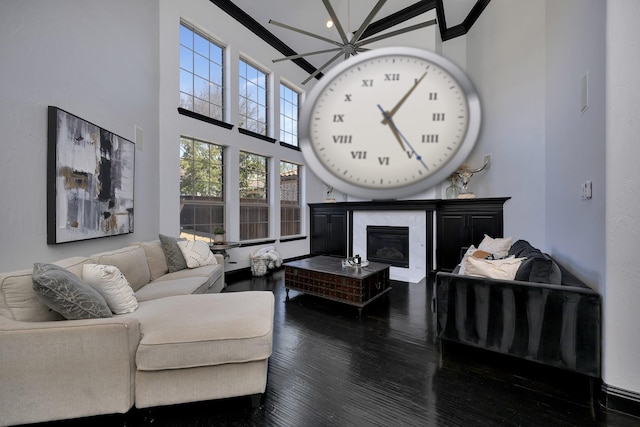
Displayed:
5,05,24
